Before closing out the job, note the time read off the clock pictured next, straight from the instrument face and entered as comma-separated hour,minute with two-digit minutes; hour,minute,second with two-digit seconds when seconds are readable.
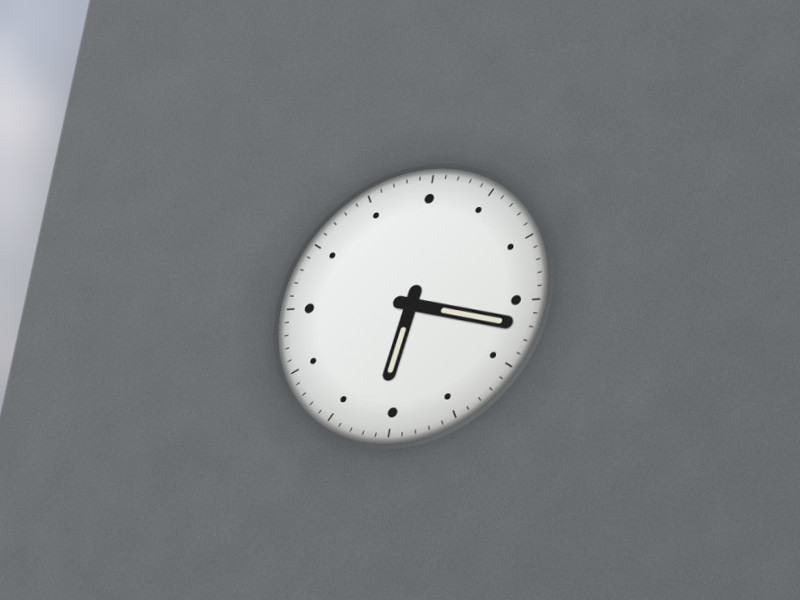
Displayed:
6,17
